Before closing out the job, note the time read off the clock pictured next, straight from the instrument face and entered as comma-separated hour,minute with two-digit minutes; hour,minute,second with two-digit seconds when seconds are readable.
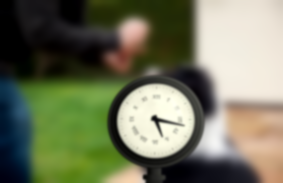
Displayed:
5,17
